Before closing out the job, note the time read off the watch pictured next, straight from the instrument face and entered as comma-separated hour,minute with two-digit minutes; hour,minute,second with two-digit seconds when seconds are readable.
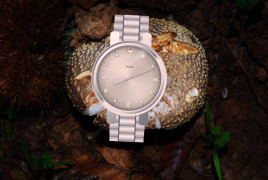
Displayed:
8,11
